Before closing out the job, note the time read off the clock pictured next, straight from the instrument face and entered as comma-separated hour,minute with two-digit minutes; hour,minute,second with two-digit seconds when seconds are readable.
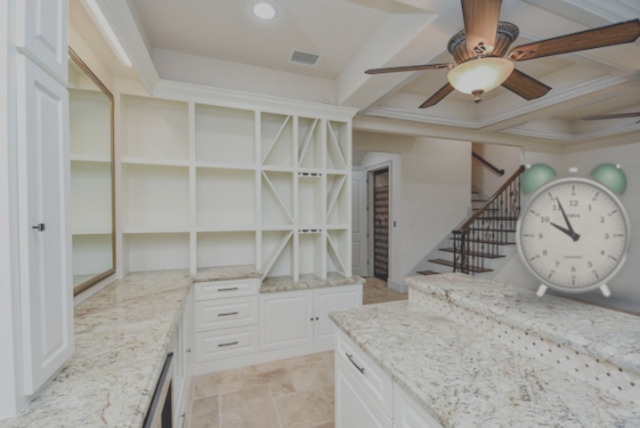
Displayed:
9,56
